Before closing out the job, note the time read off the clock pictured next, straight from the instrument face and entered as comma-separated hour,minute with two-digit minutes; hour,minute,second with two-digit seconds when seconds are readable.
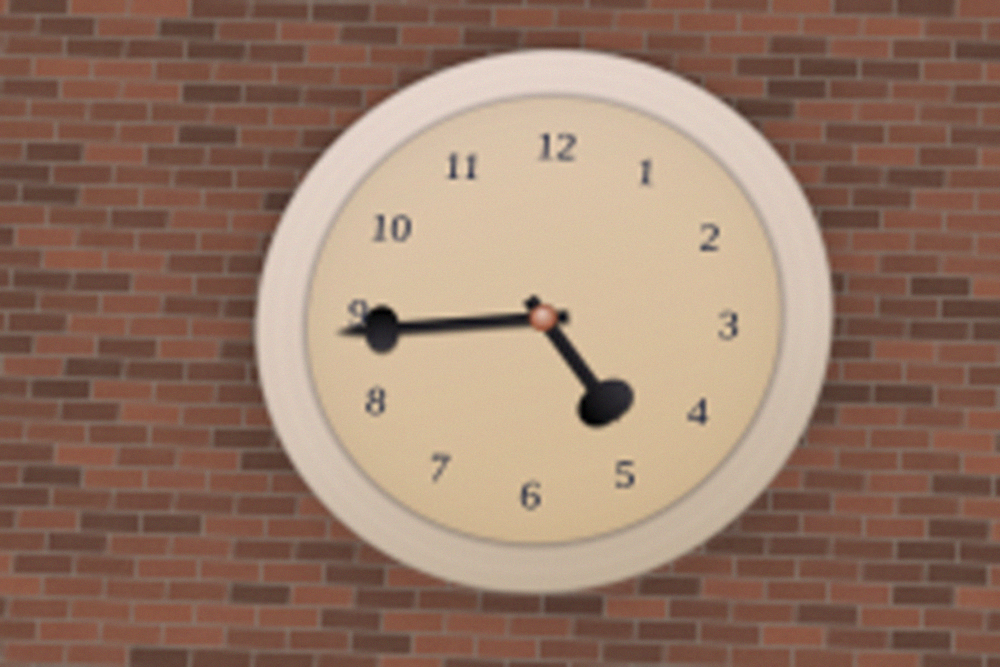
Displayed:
4,44
